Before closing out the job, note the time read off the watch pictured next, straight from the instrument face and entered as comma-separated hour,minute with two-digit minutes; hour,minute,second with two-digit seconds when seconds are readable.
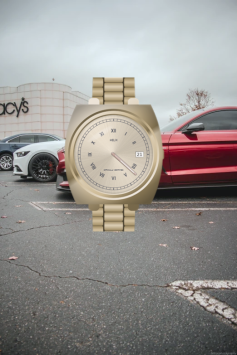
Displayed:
4,22
